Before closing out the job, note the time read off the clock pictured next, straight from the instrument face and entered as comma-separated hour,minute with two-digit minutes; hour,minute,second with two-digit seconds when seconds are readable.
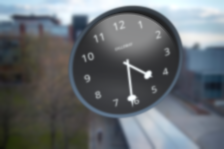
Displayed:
4,31
